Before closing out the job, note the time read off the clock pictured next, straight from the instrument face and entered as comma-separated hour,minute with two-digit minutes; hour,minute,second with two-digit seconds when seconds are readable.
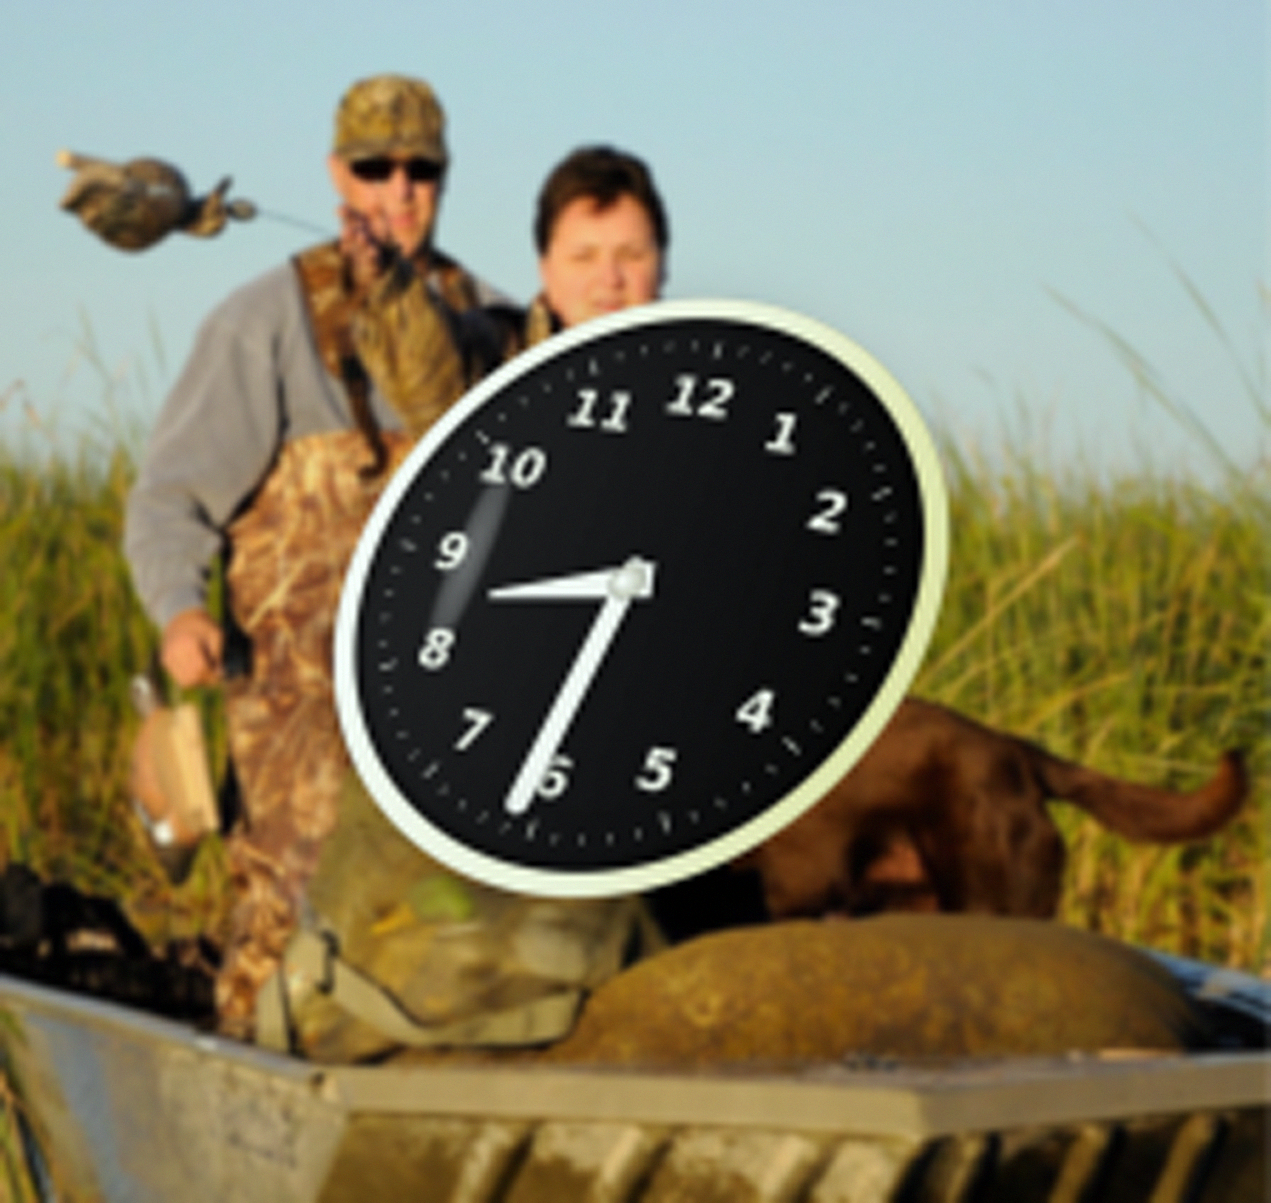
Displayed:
8,31
